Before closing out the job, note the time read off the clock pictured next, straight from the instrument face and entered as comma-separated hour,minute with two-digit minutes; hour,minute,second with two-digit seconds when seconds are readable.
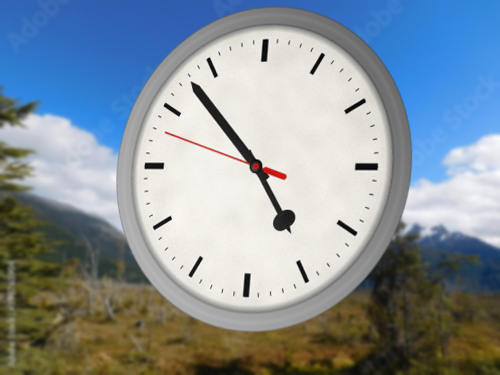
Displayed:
4,52,48
